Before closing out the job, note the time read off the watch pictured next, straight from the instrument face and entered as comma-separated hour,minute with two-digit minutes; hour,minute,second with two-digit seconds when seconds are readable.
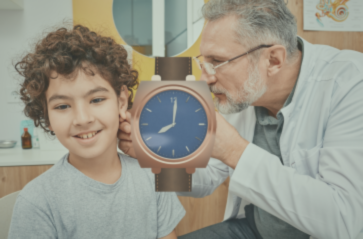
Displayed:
8,01
